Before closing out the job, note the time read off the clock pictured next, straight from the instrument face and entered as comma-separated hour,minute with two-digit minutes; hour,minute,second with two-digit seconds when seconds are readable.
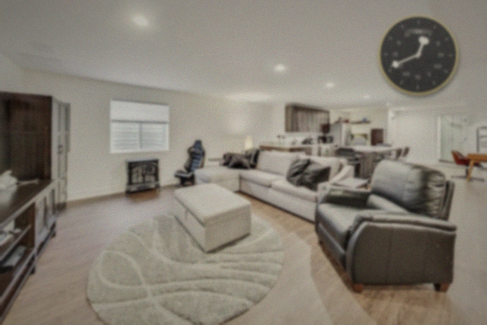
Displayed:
12,41
